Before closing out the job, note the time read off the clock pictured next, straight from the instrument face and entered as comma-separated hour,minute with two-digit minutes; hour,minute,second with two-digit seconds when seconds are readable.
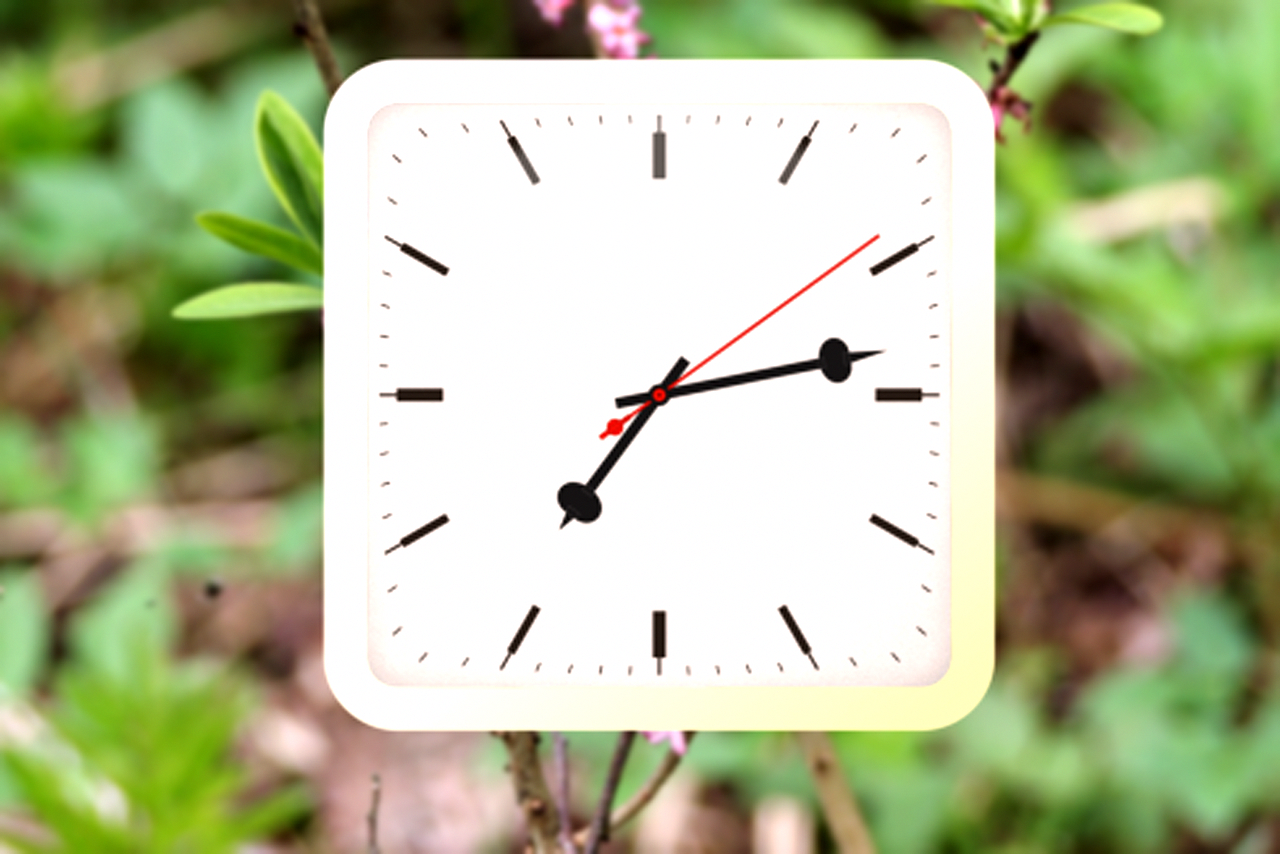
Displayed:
7,13,09
